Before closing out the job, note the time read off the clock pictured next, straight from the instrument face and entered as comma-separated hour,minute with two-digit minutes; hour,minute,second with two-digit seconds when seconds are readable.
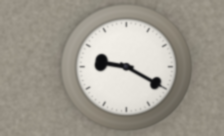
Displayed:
9,20
